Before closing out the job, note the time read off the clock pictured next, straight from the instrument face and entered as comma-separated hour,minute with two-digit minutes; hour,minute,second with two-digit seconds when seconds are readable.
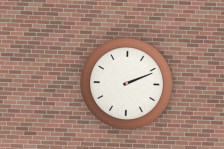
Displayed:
2,11
